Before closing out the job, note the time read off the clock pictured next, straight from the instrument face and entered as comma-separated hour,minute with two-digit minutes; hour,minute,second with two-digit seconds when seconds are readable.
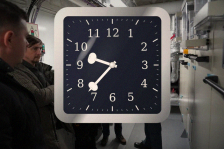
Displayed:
9,37
